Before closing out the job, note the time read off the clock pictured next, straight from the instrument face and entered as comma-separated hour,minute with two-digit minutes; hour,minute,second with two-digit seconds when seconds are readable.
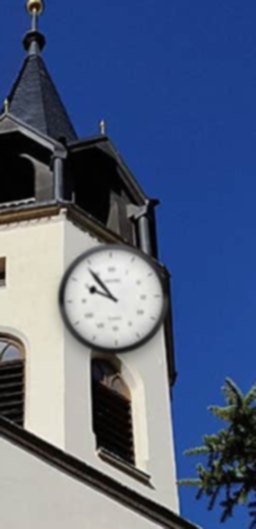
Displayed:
9,54
